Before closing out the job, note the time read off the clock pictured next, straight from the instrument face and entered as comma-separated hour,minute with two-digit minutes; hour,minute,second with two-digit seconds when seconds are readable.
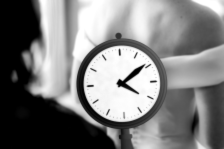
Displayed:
4,09
